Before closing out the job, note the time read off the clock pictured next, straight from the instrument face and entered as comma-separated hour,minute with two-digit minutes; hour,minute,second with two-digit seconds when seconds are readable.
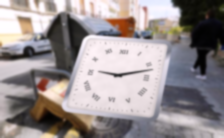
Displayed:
9,12
